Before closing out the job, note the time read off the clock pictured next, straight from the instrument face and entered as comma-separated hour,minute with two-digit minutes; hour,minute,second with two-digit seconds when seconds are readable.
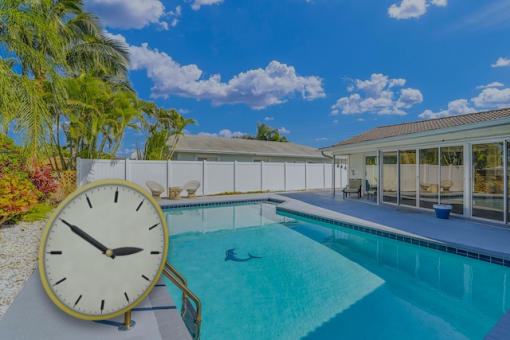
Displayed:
2,50
